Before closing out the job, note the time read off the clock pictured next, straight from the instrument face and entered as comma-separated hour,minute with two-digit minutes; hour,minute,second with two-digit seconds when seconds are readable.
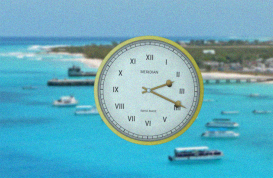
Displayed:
2,19
